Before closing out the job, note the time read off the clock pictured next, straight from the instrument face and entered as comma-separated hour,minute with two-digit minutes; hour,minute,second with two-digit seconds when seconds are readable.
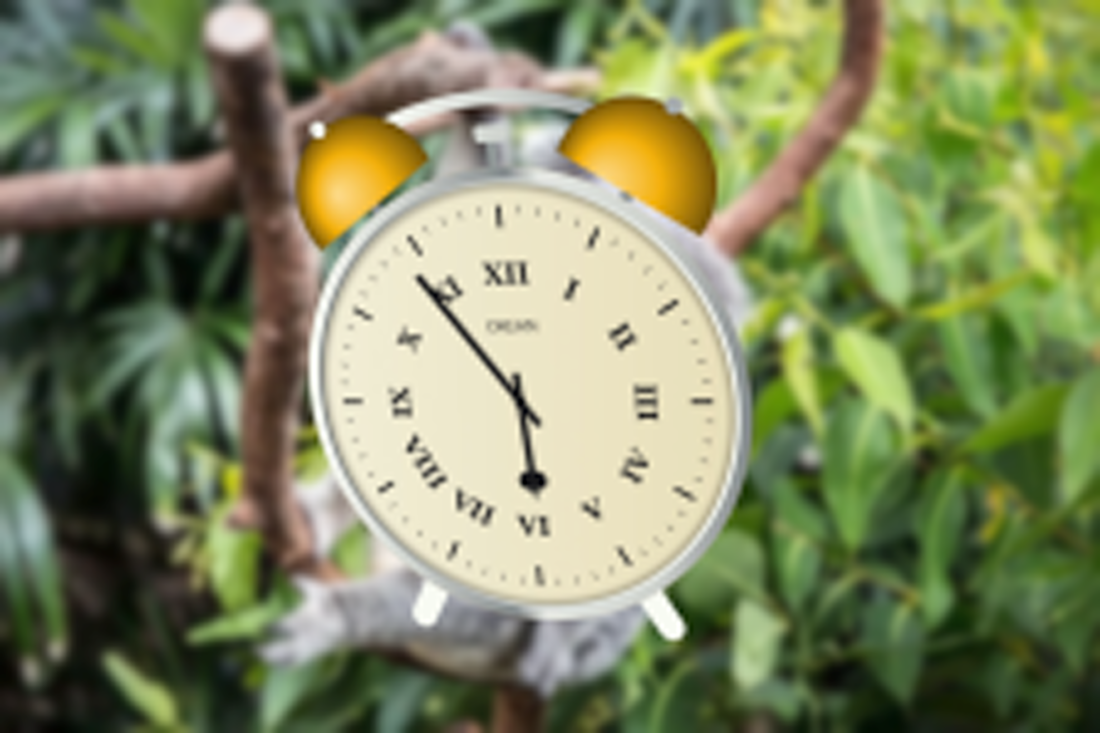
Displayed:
5,54
